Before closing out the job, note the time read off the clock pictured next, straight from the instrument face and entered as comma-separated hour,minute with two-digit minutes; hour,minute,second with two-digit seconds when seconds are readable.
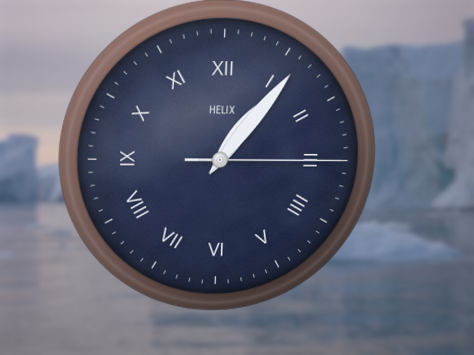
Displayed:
1,06,15
